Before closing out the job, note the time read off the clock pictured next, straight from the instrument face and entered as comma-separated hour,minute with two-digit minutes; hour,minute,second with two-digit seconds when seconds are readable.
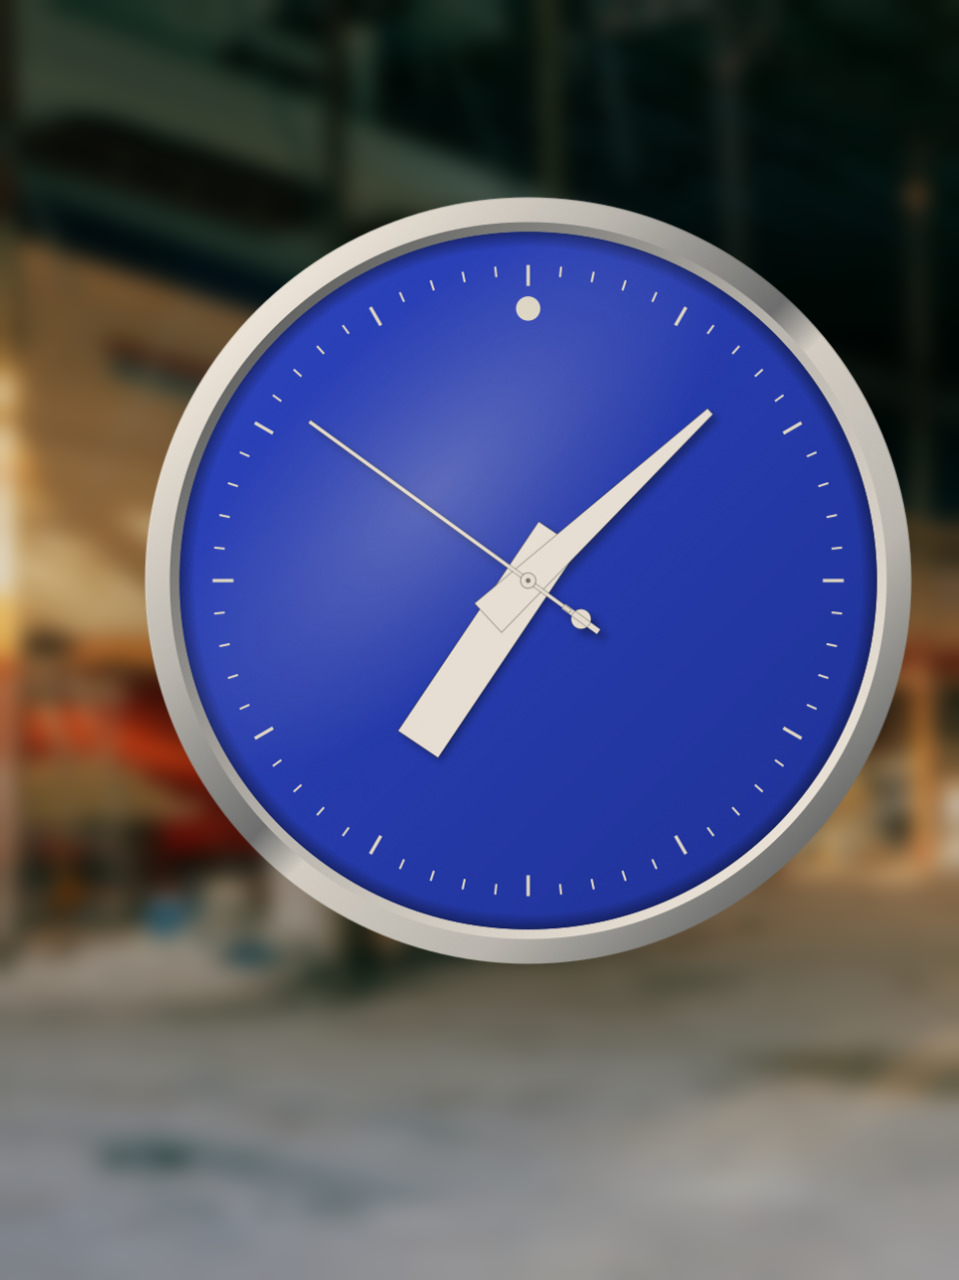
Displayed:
7,07,51
